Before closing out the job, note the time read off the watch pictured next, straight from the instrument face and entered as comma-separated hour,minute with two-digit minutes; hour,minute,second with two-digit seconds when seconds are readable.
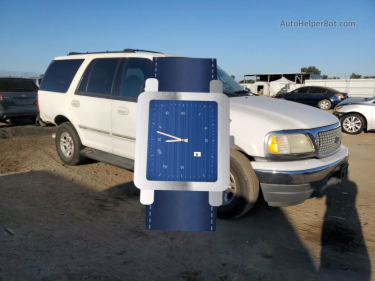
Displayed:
8,48
